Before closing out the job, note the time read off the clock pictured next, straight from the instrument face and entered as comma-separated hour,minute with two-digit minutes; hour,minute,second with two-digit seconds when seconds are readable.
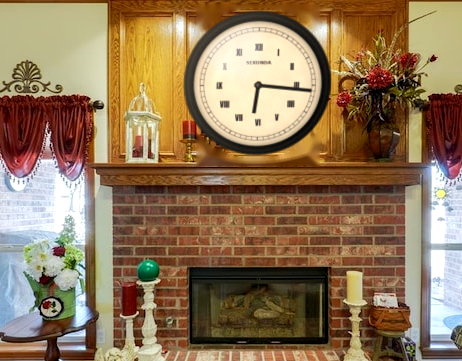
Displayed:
6,16
